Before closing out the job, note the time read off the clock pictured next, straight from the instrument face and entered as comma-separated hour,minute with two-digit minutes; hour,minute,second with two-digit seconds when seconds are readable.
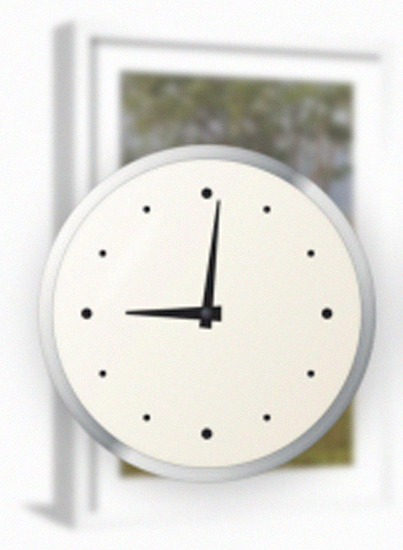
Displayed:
9,01
